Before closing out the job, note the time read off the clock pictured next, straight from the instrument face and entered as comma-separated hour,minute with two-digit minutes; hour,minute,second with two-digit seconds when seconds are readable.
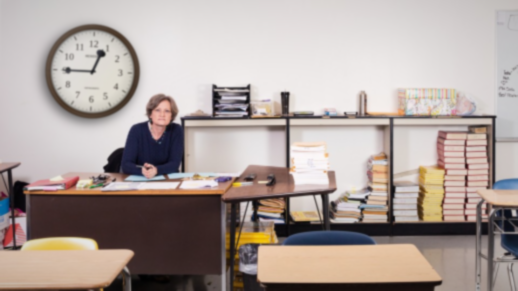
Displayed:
12,45
